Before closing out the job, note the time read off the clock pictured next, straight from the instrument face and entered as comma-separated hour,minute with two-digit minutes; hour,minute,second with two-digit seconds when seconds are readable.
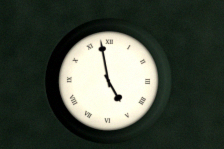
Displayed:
4,58
